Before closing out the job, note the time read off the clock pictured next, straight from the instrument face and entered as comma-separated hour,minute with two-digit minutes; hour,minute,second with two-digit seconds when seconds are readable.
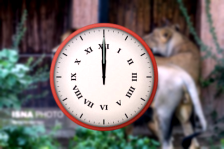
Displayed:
12,00
